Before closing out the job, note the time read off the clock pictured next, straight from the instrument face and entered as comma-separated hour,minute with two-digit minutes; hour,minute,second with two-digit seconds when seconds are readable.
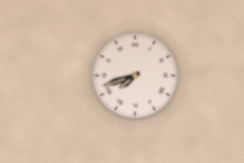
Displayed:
7,42
